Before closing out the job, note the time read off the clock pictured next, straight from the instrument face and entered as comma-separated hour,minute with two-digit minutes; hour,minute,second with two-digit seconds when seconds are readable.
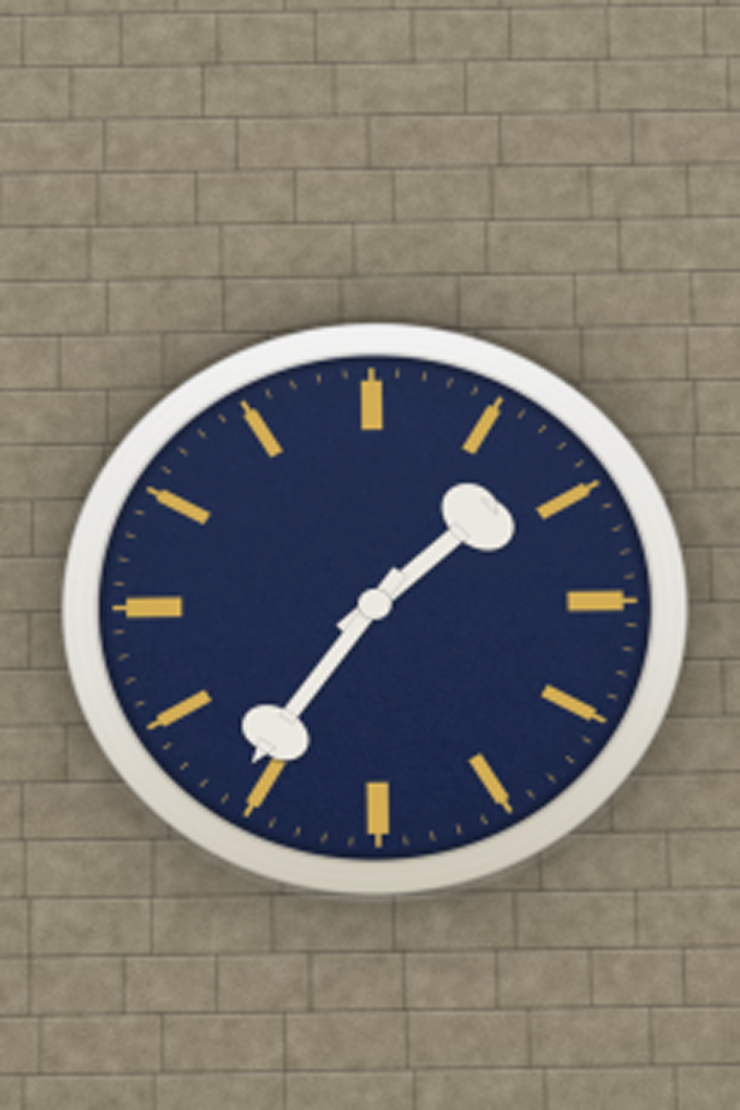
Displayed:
1,36
